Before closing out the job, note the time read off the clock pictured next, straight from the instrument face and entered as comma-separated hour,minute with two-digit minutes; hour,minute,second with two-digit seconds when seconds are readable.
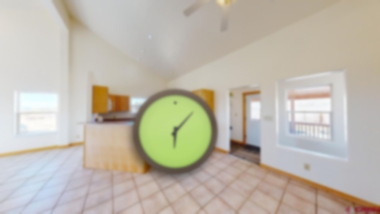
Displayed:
6,07
